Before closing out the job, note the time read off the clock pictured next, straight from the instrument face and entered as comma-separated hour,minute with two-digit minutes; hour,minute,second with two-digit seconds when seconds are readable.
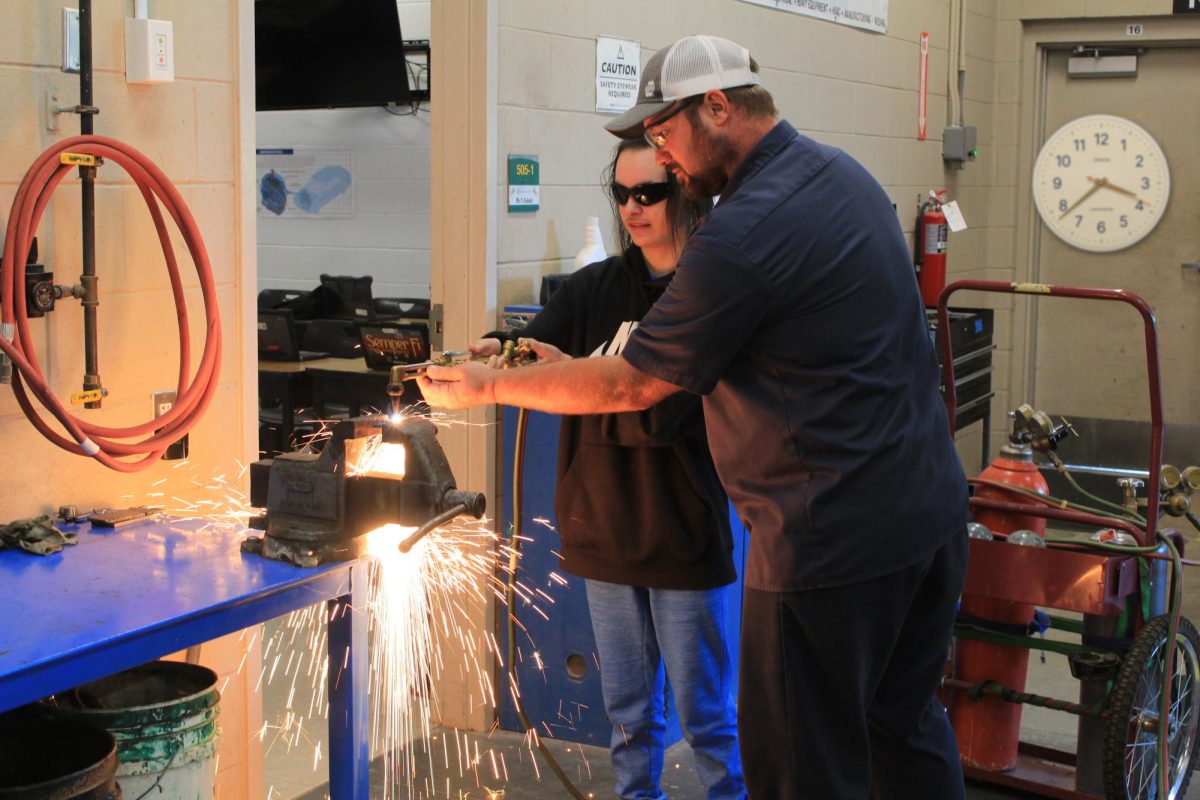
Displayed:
3,38,19
